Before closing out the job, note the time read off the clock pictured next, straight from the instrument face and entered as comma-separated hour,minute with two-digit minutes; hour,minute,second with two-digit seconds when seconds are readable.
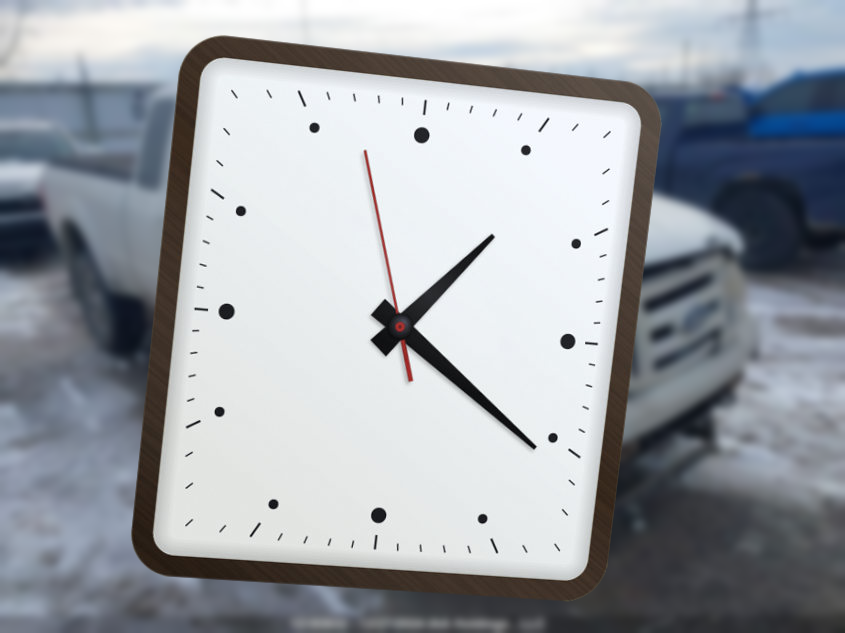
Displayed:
1,20,57
